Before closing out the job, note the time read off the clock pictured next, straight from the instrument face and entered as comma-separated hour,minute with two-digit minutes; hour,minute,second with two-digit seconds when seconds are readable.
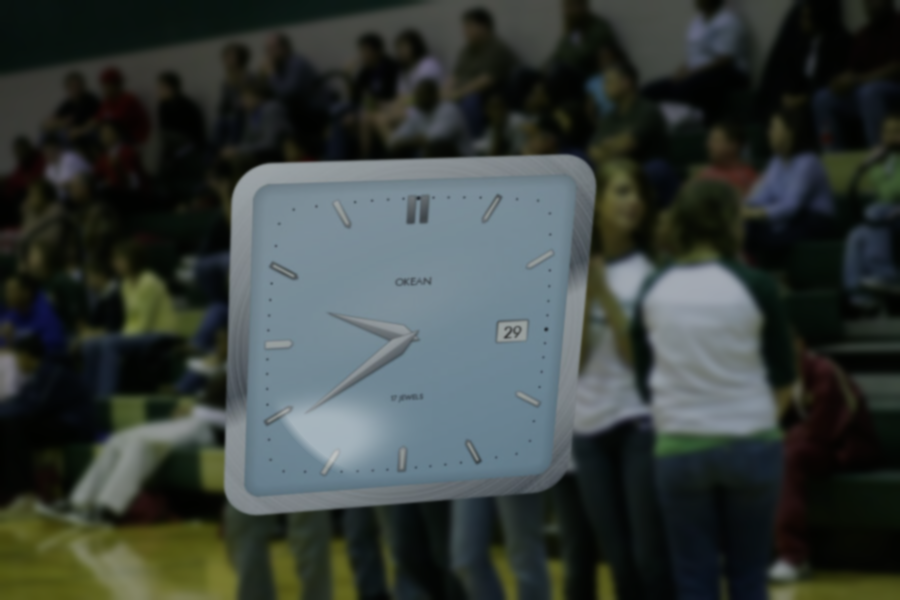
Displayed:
9,39
